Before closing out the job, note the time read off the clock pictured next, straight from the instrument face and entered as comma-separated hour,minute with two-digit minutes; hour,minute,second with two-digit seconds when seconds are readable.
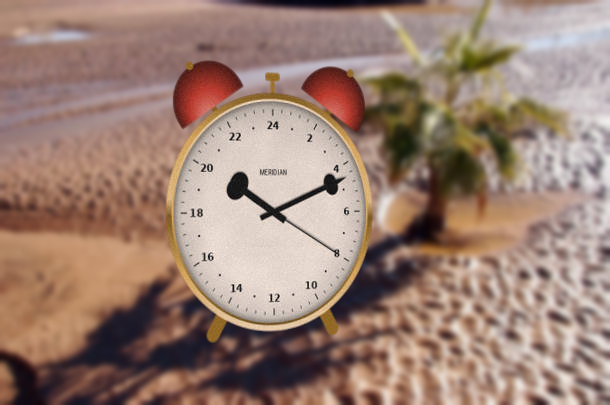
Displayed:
20,11,20
